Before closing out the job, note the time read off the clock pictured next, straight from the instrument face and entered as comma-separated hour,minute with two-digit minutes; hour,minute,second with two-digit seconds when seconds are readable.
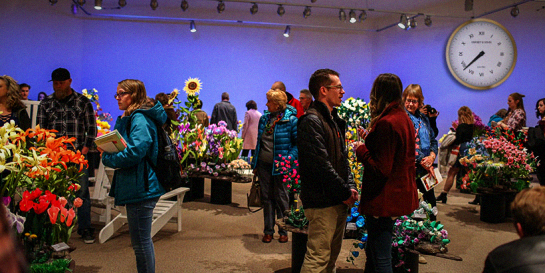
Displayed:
7,38
